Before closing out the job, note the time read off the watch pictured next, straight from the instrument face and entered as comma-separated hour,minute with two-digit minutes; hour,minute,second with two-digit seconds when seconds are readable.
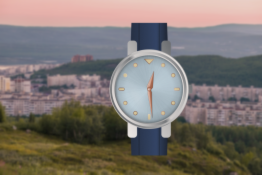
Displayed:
12,29
